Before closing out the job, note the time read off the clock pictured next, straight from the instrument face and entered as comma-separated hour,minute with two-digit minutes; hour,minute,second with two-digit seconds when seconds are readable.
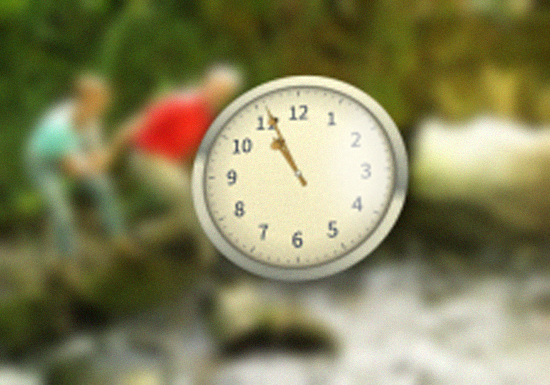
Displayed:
10,56
